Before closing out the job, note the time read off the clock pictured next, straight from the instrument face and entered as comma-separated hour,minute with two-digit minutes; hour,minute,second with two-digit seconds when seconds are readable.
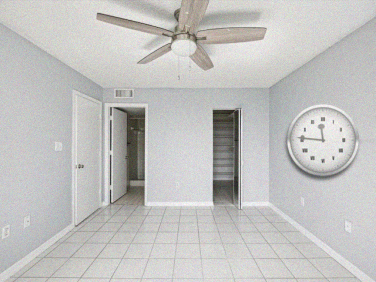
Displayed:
11,46
